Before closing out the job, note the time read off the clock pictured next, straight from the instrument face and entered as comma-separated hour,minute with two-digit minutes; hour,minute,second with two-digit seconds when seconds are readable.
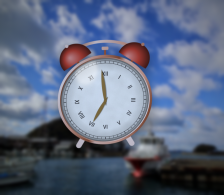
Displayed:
6,59
